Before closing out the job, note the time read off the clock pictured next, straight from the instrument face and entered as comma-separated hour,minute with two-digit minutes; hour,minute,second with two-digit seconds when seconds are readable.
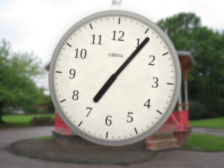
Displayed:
7,06
